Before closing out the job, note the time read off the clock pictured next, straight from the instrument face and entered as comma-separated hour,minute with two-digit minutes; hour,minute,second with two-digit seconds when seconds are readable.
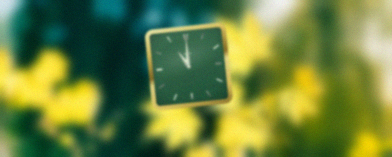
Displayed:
11,00
